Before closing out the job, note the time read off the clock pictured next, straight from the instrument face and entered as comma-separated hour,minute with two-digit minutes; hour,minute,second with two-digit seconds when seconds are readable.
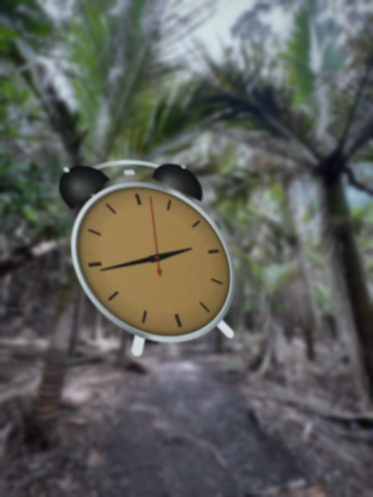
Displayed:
2,44,02
